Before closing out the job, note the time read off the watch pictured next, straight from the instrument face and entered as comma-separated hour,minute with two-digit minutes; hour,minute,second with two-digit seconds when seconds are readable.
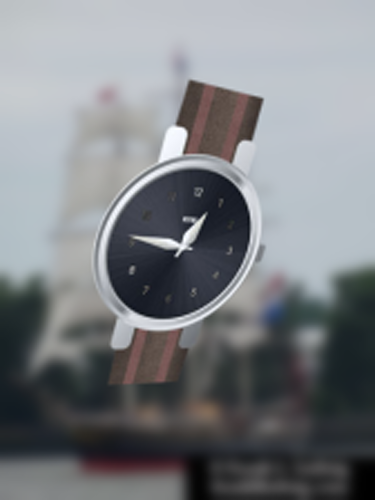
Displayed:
12,46
